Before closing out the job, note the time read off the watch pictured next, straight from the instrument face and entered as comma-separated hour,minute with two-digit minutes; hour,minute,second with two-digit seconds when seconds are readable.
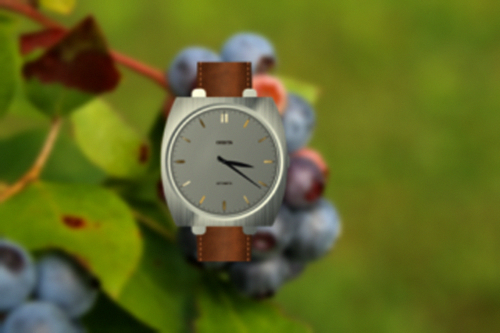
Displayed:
3,21
